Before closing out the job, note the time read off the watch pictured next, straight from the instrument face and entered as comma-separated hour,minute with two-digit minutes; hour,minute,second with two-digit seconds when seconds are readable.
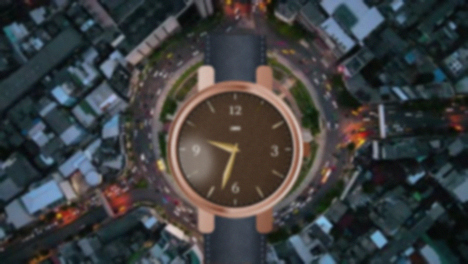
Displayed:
9,33
